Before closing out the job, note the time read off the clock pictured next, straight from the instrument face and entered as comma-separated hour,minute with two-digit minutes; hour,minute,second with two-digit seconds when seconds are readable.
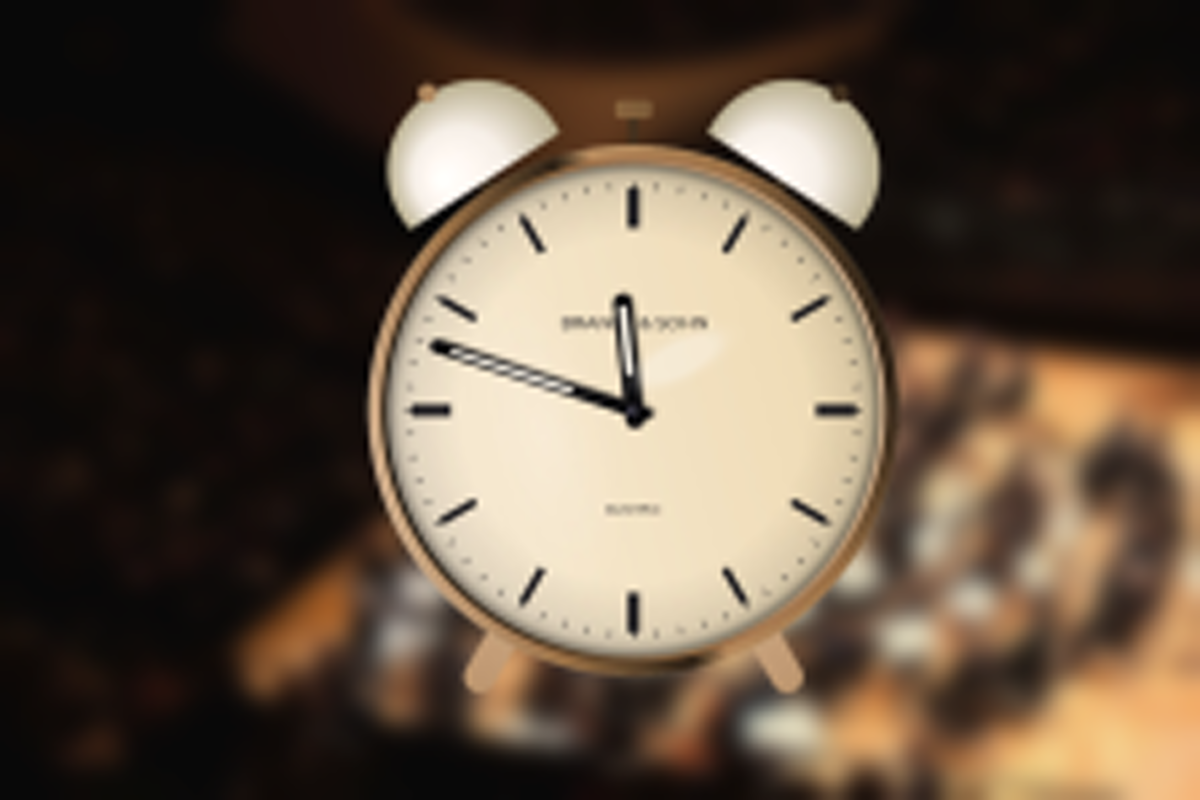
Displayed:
11,48
